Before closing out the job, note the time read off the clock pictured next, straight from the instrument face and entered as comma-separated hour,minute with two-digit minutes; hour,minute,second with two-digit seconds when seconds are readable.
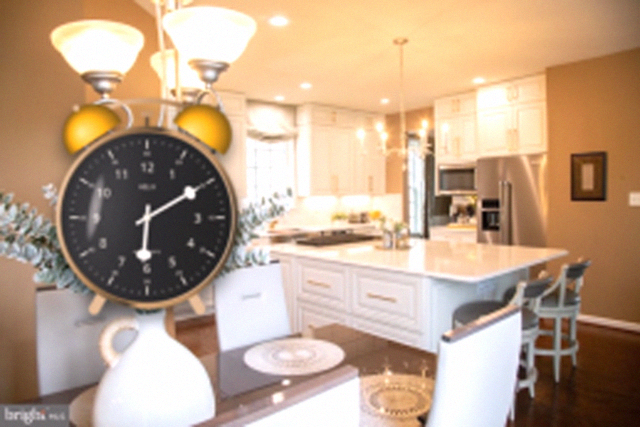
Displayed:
6,10
